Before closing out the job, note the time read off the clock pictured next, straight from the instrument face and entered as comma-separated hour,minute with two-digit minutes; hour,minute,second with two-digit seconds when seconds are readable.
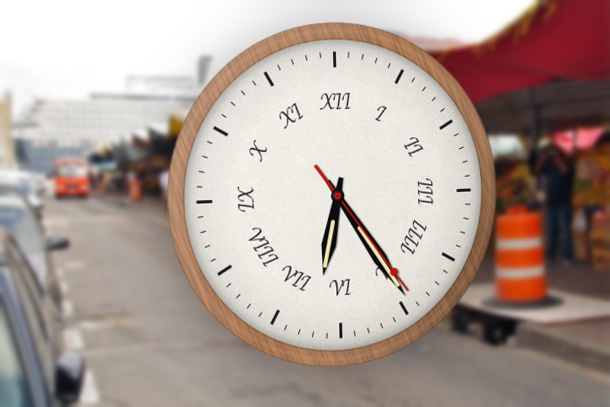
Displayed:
6,24,24
